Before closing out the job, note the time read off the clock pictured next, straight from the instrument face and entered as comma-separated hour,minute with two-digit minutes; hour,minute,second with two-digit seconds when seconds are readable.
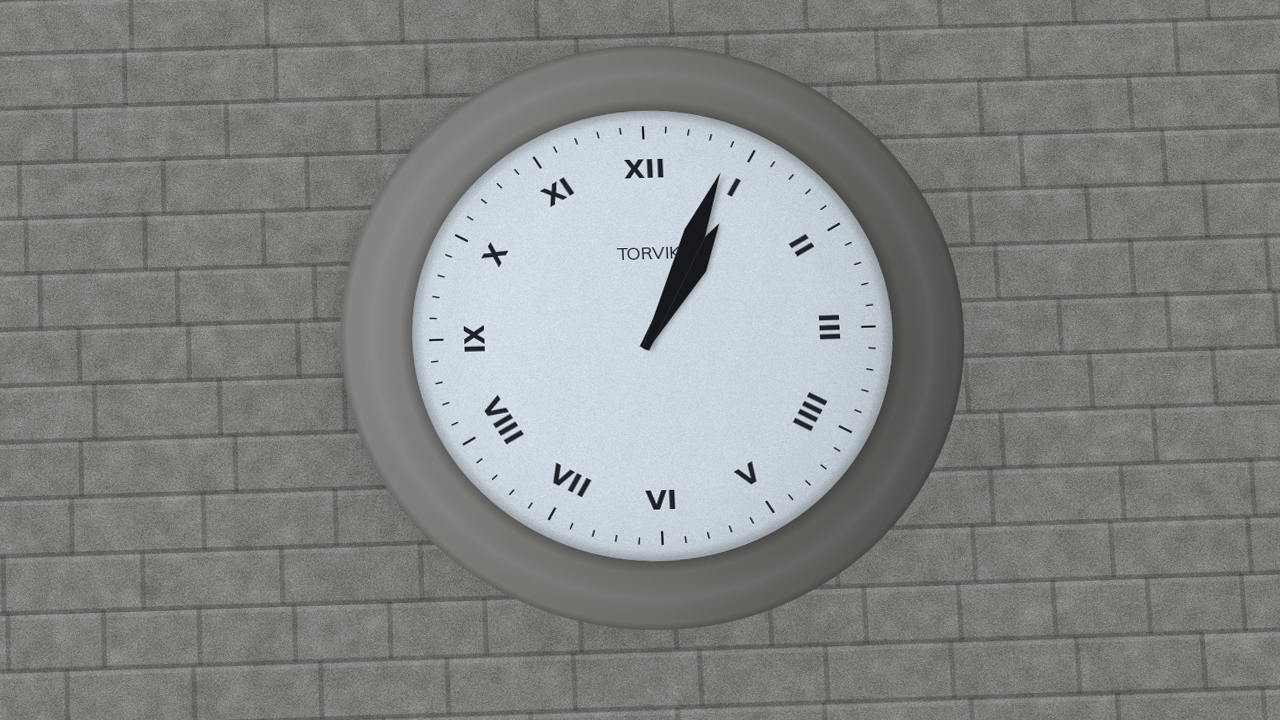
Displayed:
1,04
